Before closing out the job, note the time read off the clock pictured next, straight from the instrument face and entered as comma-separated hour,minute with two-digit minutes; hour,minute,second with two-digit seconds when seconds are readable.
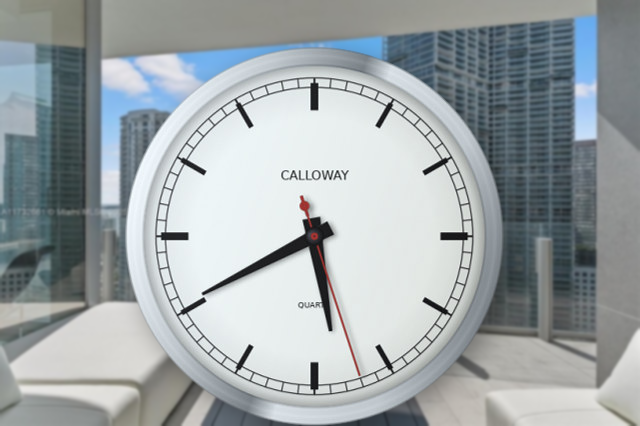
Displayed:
5,40,27
